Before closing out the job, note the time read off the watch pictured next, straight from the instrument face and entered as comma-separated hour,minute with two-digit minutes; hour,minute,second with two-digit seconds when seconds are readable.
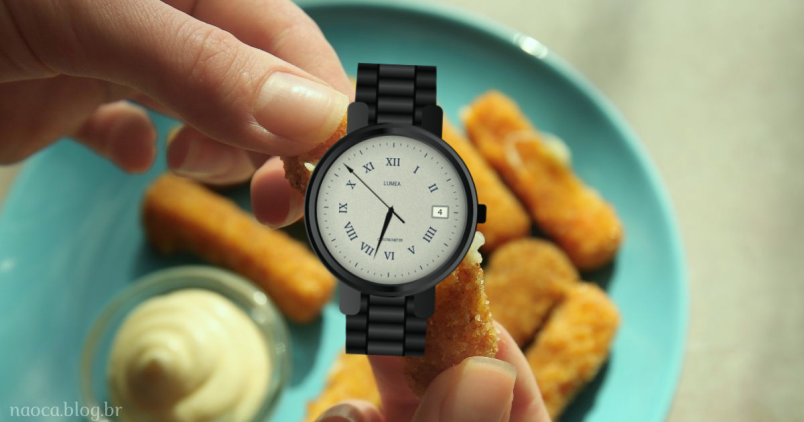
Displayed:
6,32,52
